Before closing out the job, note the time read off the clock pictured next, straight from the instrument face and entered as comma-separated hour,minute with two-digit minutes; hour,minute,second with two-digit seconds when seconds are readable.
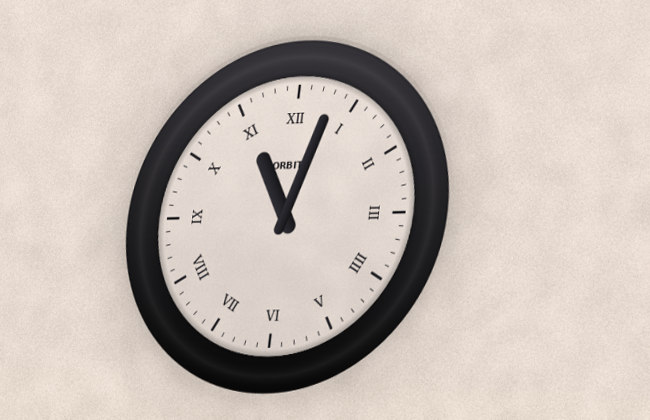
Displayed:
11,03
